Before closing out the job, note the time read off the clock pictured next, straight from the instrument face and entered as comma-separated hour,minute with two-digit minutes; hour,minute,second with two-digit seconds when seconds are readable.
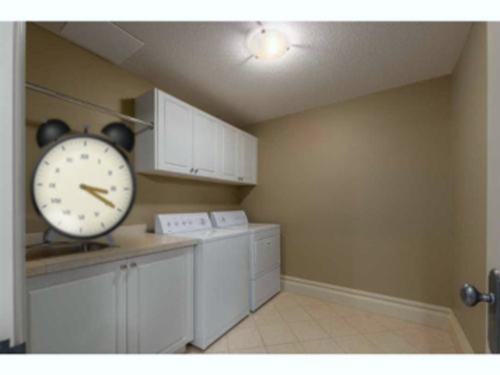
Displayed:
3,20
